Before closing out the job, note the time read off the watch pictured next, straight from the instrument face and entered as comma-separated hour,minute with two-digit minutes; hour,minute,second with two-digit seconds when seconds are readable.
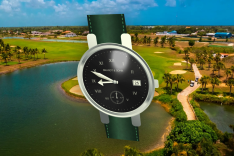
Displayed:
8,49
